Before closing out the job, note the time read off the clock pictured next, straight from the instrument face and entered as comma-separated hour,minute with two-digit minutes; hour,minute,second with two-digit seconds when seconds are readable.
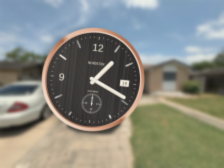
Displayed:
1,19
